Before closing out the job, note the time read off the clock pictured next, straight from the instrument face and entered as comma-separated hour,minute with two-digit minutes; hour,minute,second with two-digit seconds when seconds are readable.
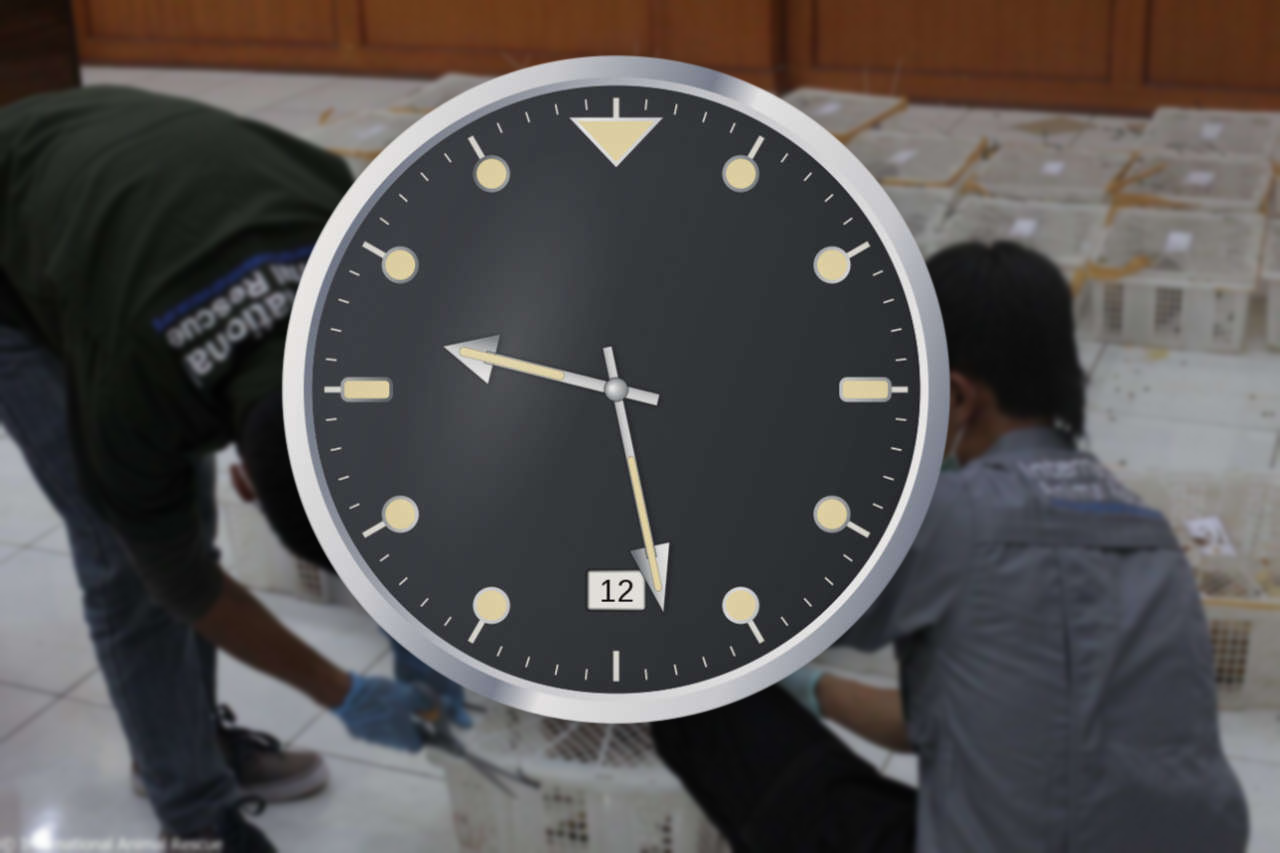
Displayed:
9,28
